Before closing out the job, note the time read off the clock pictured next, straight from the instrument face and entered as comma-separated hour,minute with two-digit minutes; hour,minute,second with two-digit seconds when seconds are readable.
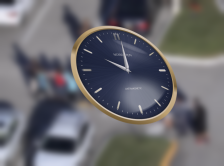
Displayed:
10,01
